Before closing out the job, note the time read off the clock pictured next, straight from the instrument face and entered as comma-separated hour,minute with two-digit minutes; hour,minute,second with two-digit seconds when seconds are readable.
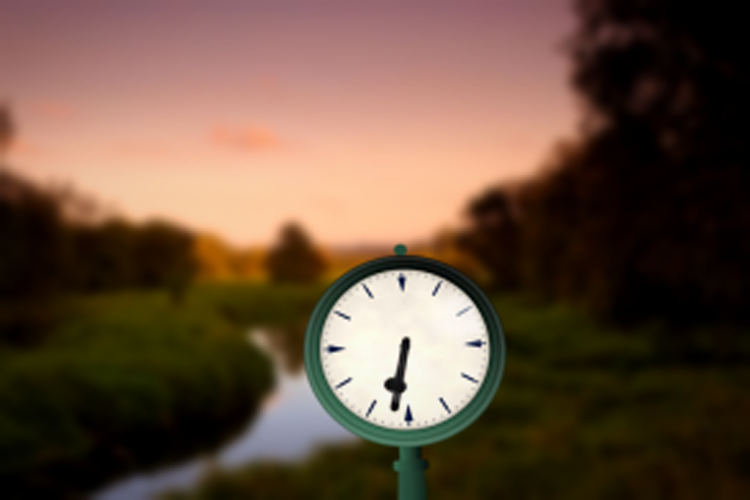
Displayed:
6,32
